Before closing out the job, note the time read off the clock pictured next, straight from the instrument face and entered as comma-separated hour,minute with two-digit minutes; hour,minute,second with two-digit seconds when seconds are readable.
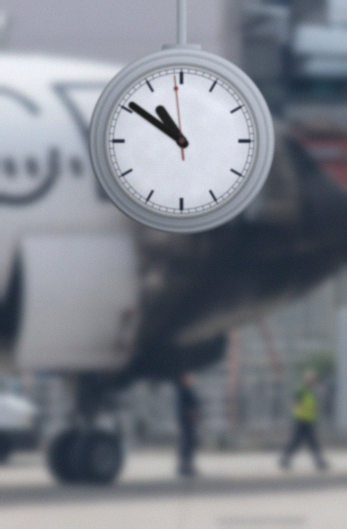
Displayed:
10,50,59
